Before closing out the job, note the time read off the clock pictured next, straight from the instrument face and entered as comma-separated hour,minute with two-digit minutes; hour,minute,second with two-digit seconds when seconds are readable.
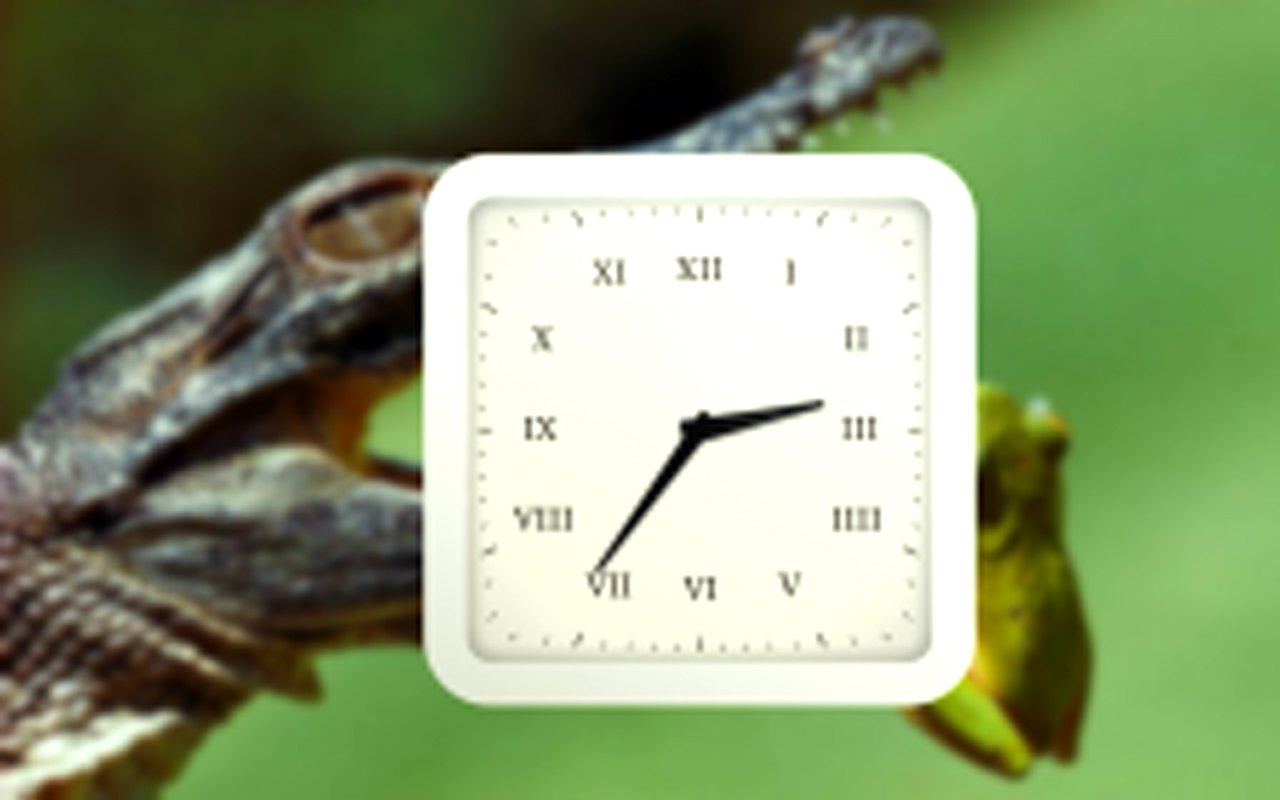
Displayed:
2,36
